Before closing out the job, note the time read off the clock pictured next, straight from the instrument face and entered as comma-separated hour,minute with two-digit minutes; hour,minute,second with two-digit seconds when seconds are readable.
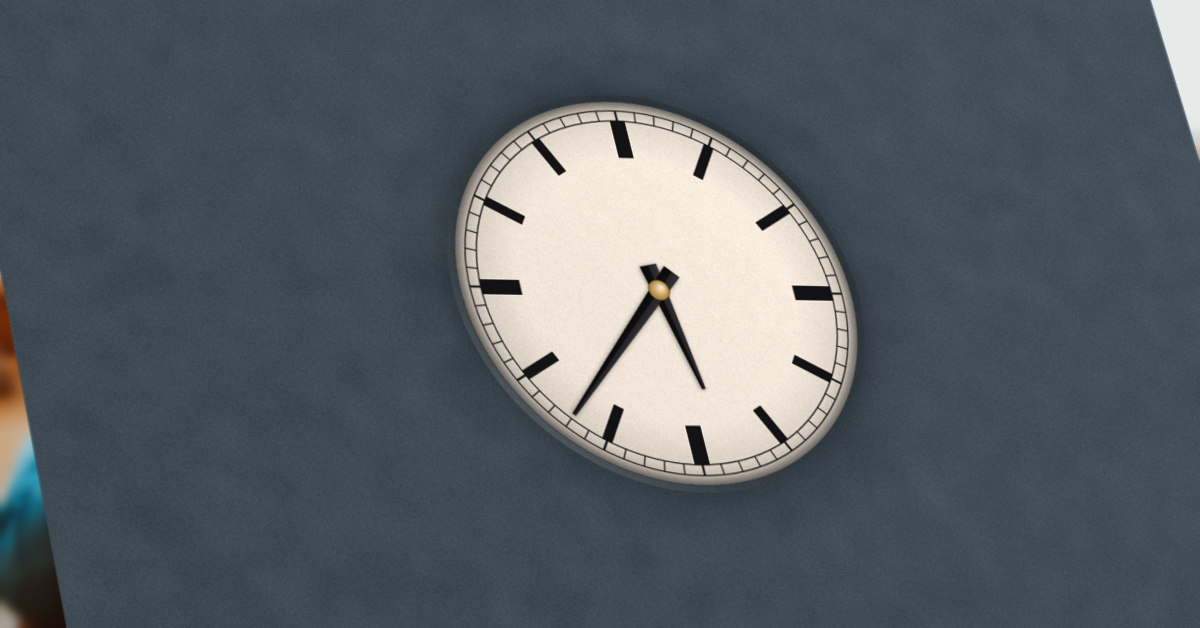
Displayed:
5,37
